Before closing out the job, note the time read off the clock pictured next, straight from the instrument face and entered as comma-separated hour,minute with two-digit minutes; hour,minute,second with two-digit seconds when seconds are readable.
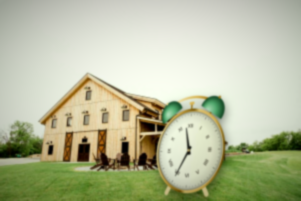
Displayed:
11,35
